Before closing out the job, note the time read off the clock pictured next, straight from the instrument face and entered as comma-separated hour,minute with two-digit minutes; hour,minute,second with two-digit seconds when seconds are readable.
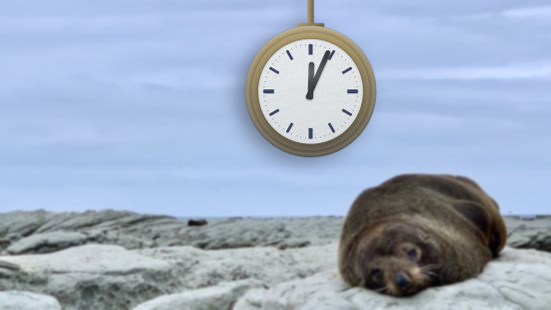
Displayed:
12,04
